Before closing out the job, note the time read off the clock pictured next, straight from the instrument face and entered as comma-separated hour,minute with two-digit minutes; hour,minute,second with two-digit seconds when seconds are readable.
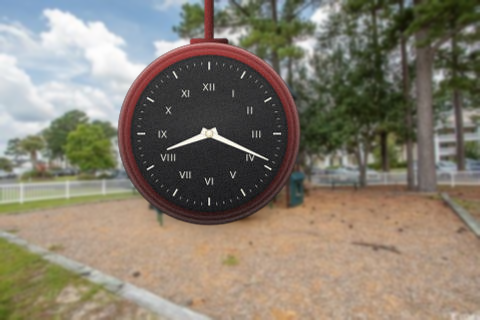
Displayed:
8,19
